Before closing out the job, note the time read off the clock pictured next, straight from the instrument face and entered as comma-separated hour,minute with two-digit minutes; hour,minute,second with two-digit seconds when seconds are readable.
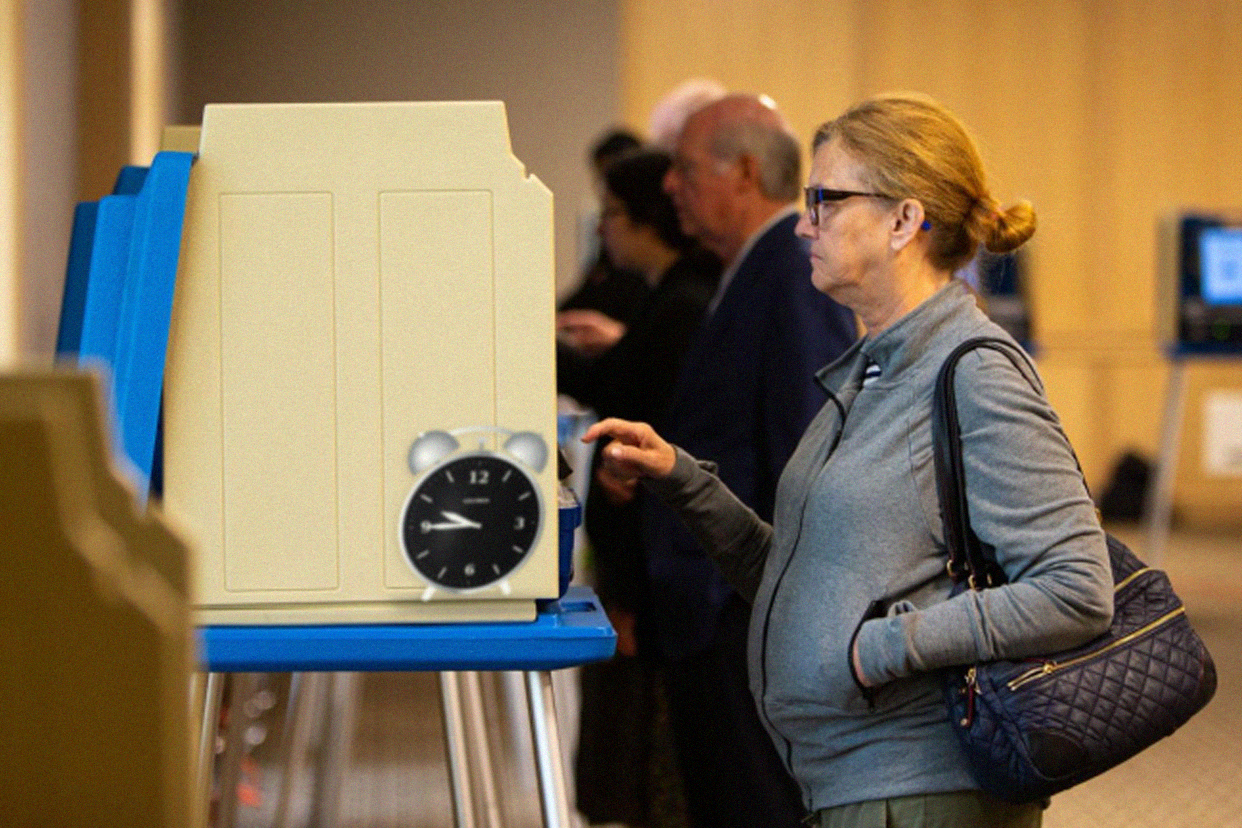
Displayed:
9,45
